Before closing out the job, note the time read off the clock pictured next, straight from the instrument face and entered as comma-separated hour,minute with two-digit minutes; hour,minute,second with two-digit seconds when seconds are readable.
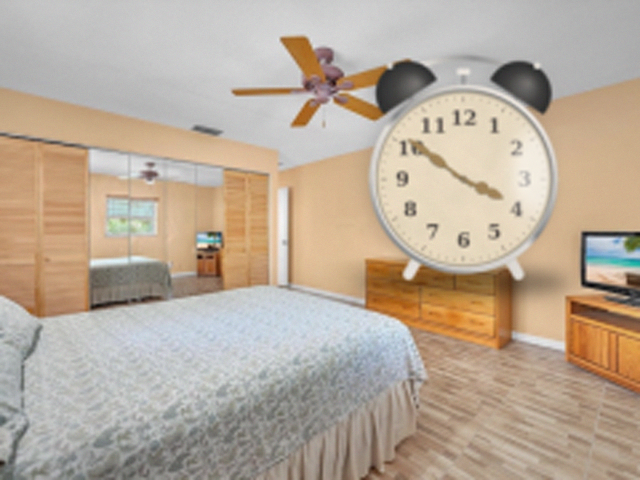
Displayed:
3,51
